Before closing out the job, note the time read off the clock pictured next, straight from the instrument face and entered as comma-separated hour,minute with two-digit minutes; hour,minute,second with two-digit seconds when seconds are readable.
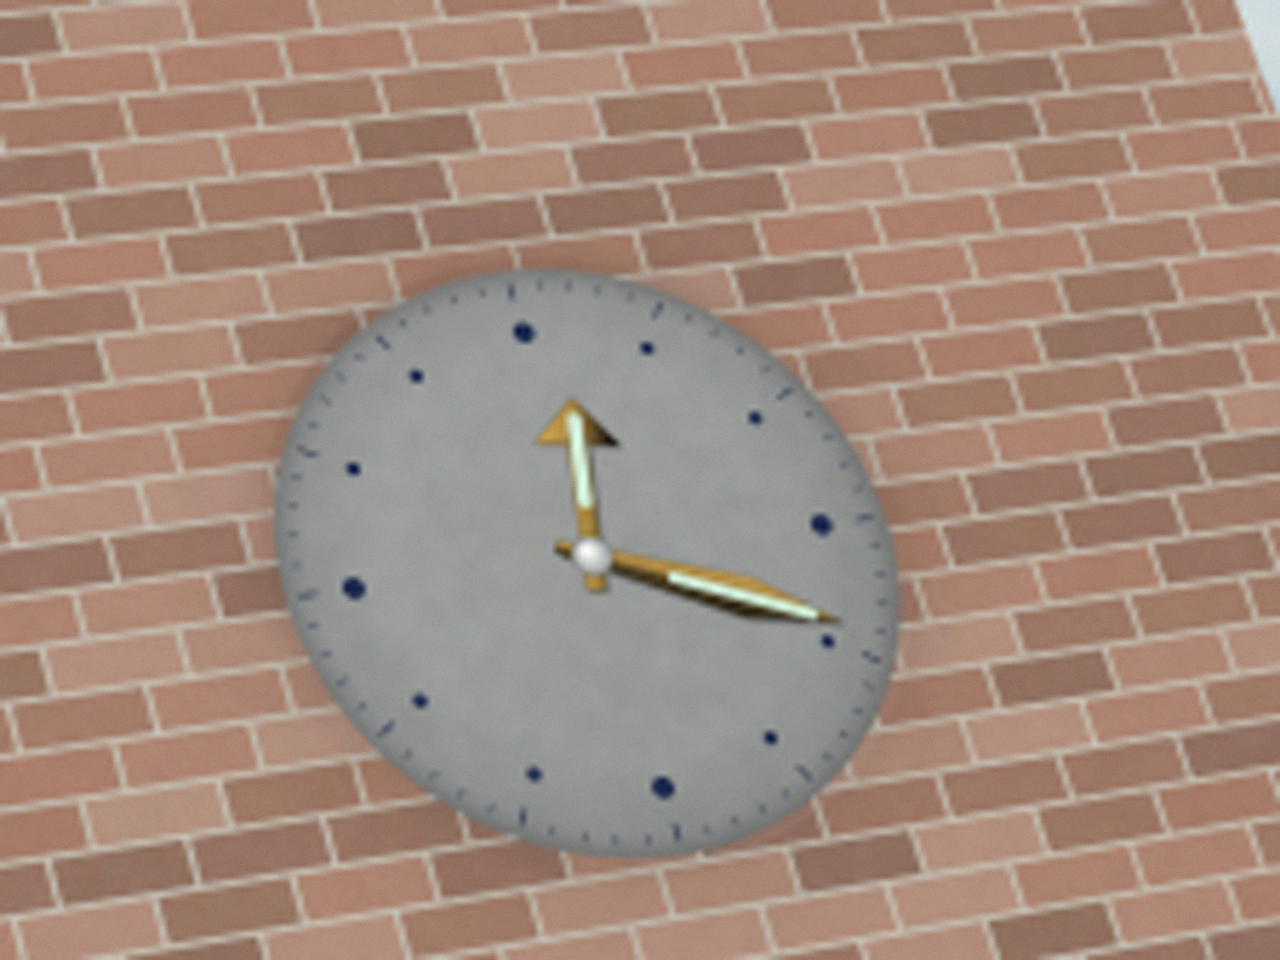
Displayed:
12,19
